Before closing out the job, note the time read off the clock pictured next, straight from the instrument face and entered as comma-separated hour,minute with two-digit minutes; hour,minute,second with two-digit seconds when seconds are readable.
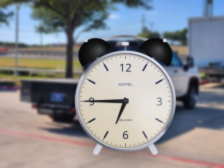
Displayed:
6,45
